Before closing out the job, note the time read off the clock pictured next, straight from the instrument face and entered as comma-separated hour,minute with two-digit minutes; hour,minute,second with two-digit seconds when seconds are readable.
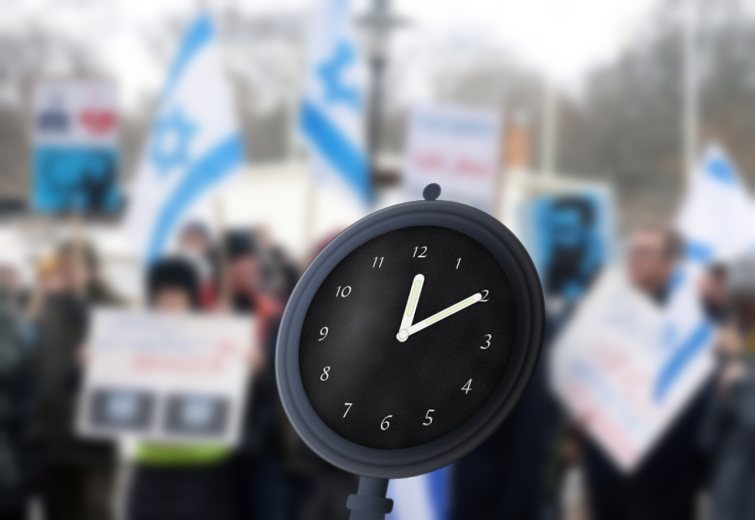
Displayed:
12,10
